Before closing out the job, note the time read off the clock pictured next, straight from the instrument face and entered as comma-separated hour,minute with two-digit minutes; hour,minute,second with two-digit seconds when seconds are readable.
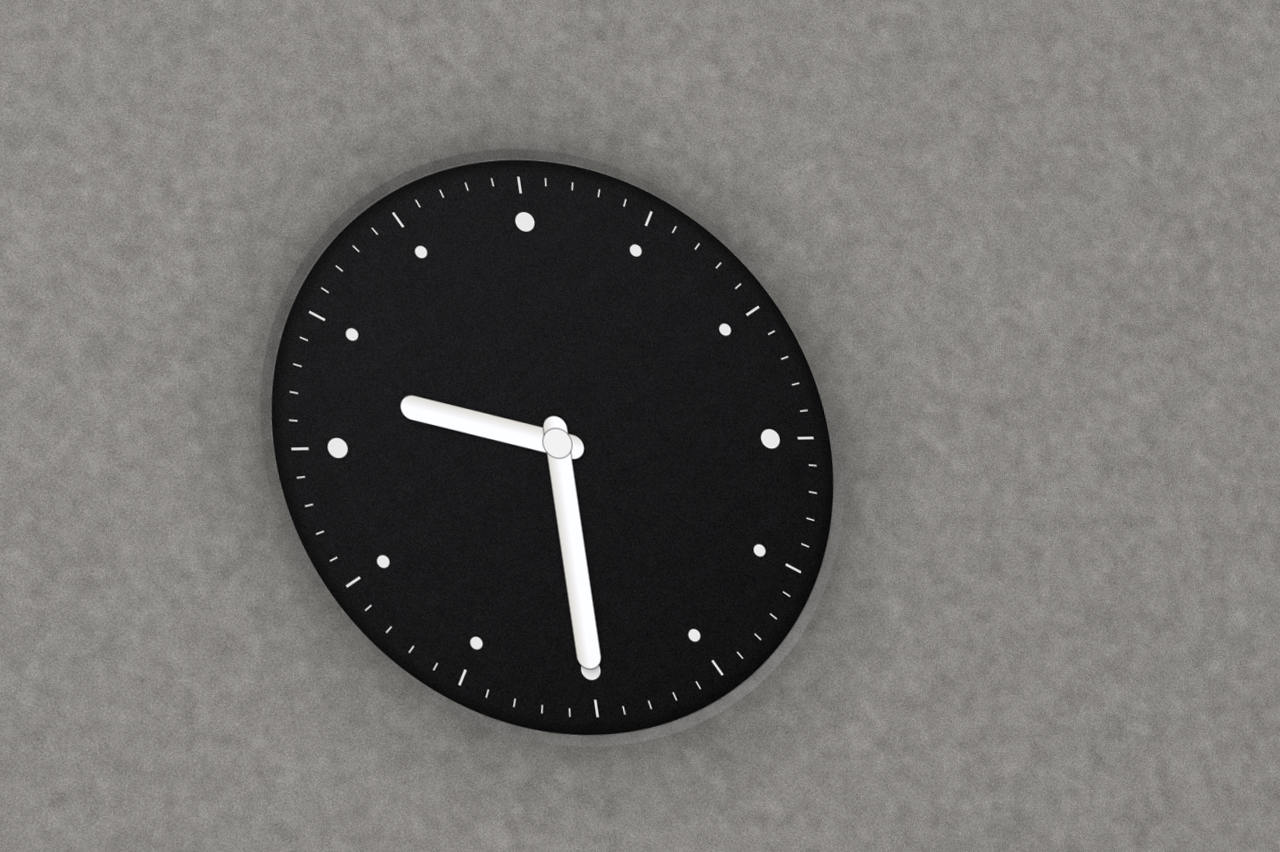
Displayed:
9,30
